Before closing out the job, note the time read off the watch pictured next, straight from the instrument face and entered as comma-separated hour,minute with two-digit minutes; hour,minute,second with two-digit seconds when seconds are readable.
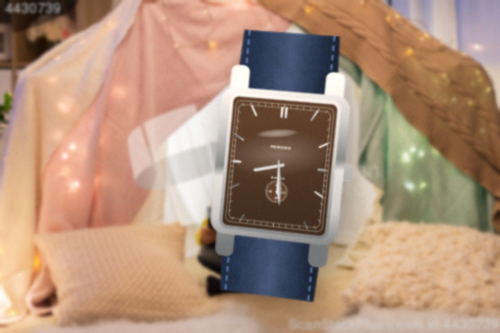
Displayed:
8,29
